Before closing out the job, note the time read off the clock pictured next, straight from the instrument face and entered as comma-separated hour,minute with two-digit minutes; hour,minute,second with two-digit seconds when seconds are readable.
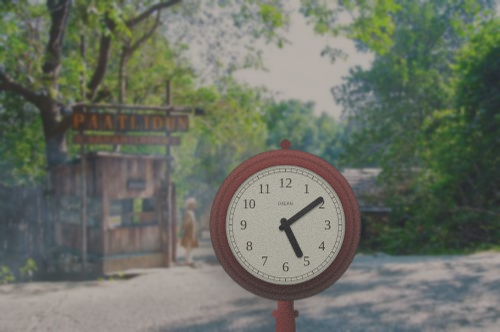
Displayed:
5,09
